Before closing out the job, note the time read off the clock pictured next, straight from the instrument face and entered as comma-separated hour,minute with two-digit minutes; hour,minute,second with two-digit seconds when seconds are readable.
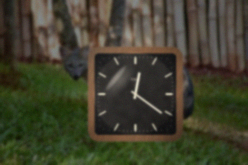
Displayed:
12,21
